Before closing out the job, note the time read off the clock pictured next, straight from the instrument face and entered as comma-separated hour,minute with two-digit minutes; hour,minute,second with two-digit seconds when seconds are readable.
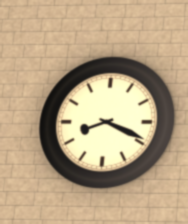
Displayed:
8,19
